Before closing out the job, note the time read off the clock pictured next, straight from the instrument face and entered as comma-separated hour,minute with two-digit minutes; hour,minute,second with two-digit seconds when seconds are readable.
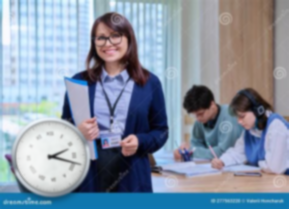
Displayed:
2,18
